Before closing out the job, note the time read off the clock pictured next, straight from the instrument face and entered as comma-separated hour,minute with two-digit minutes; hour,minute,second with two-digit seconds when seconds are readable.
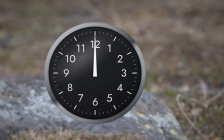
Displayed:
12,00
